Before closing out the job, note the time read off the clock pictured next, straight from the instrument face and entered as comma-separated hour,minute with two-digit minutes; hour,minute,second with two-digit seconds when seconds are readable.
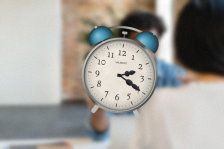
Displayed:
2,20
